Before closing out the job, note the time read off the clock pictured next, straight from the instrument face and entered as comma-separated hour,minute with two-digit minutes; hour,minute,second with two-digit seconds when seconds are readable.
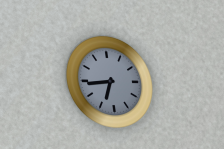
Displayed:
6,44
